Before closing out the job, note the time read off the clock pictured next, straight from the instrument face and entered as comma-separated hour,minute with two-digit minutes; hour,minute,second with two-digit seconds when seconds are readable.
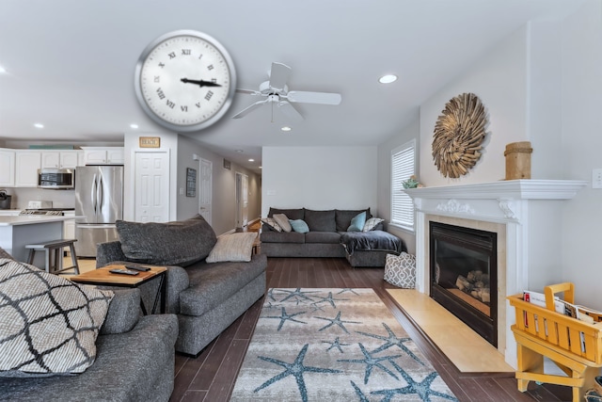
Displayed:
3,16
